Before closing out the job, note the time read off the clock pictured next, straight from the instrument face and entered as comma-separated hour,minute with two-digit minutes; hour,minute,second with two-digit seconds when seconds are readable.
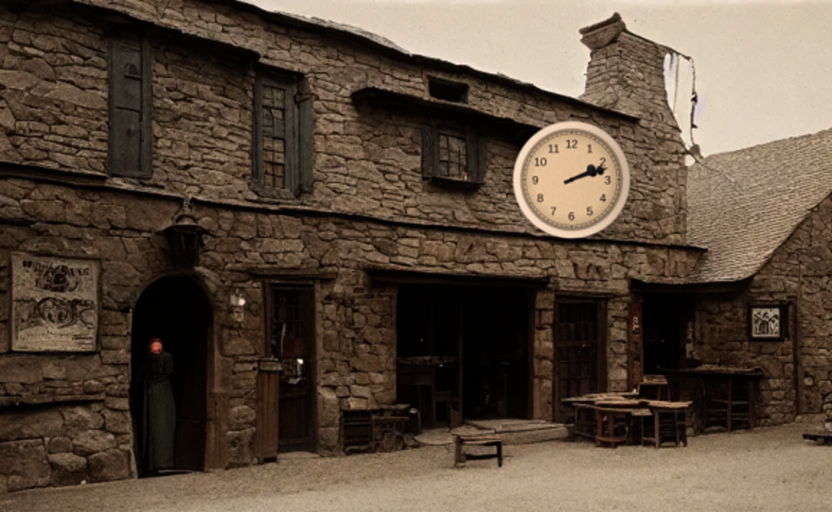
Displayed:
2,12
